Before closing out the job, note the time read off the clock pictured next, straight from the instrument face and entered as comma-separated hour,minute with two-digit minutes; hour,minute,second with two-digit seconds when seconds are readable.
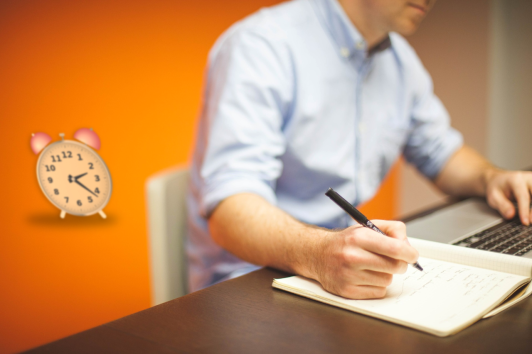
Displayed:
2,22
